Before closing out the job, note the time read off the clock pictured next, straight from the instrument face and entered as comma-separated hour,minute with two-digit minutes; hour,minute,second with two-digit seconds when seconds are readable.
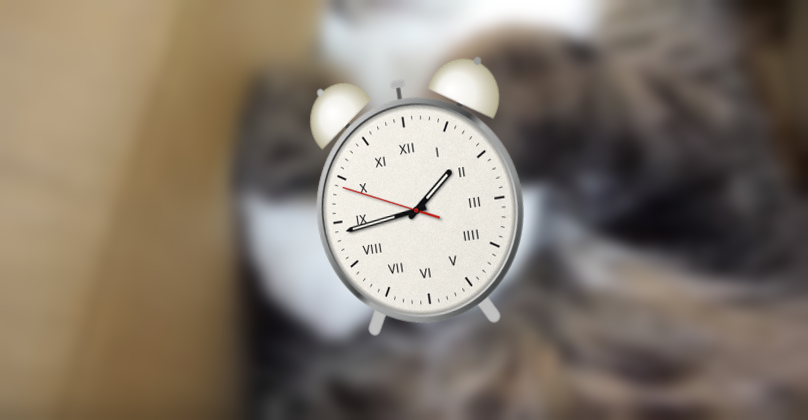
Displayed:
1,43,49
